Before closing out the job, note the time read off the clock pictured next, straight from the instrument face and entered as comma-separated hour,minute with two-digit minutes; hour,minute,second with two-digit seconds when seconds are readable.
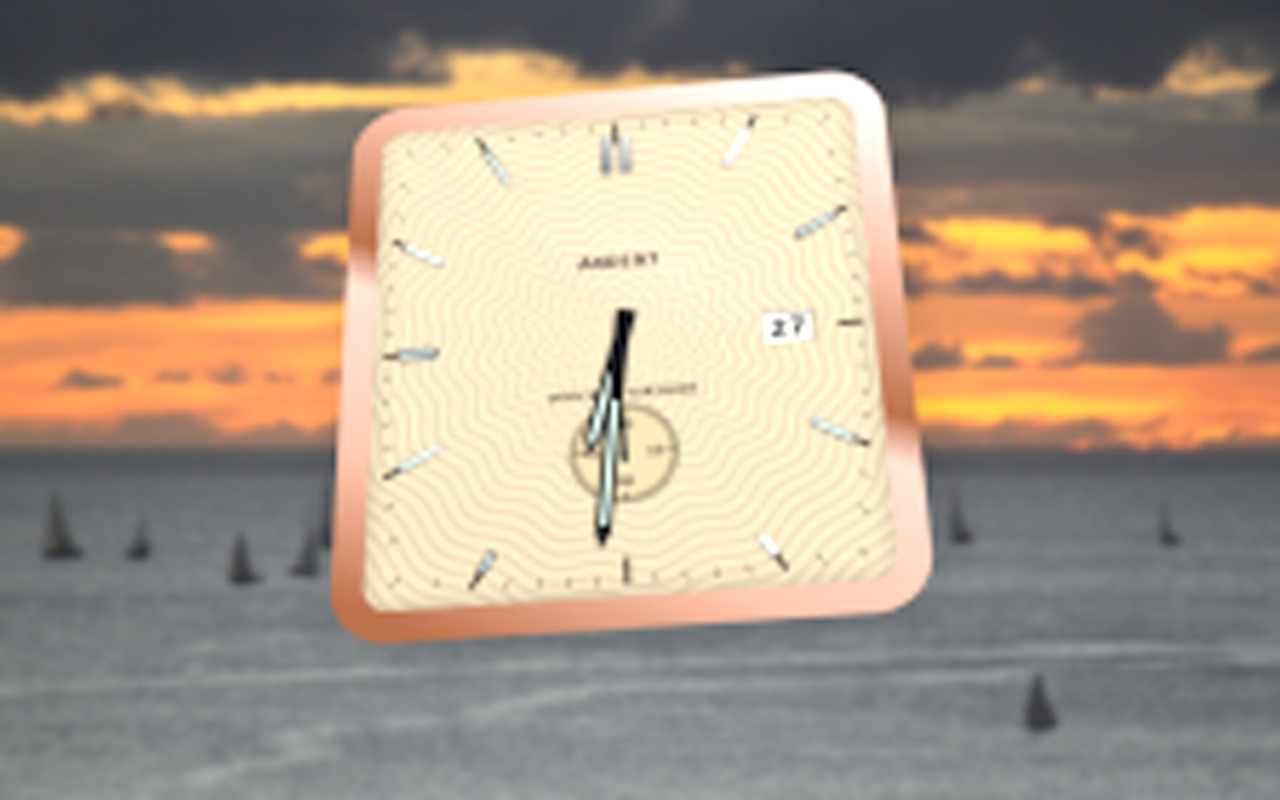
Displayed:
6,31
